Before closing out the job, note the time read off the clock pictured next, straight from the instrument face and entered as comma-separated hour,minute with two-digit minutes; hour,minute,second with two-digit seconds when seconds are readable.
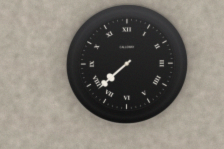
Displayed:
7,38
